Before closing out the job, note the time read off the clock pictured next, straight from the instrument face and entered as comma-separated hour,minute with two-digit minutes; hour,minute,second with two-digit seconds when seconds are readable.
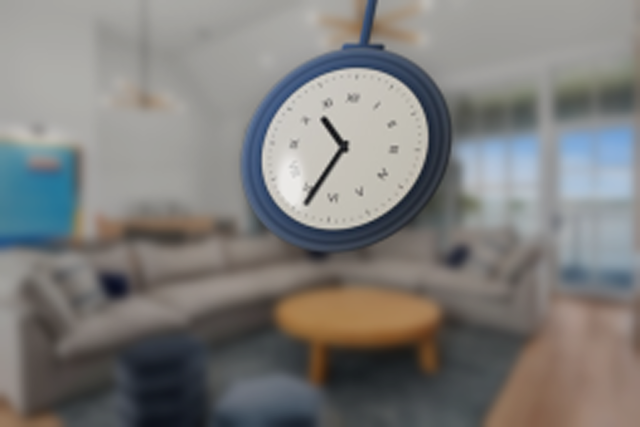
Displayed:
10,34
